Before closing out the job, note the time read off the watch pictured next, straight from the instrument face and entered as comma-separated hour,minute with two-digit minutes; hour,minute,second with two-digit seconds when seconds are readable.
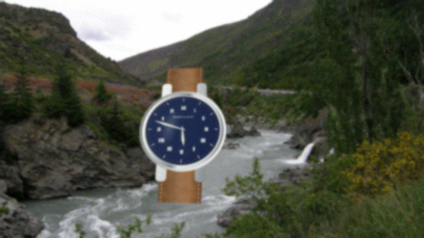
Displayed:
5,48
